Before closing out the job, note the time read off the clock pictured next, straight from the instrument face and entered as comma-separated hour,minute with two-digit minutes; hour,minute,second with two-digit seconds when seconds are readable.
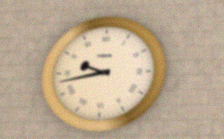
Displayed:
9,43
